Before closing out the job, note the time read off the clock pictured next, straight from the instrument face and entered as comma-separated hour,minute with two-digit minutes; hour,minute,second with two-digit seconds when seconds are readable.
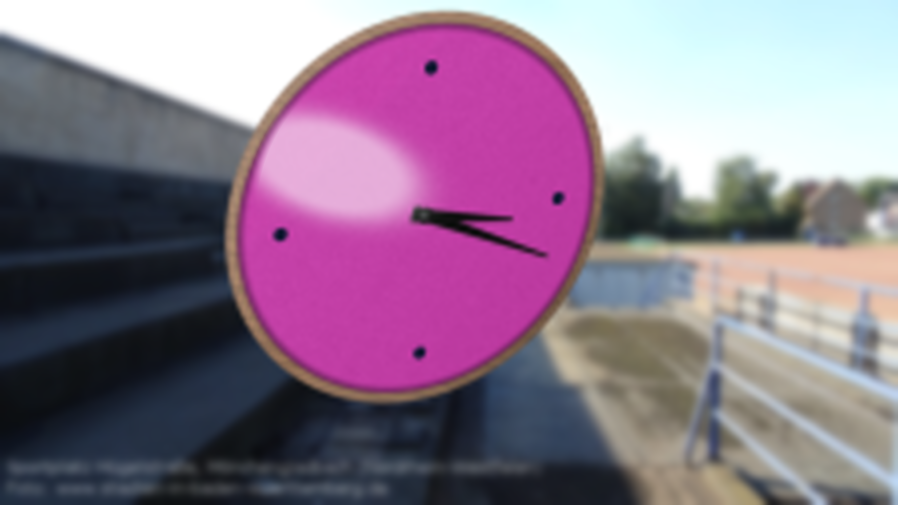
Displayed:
3,19
